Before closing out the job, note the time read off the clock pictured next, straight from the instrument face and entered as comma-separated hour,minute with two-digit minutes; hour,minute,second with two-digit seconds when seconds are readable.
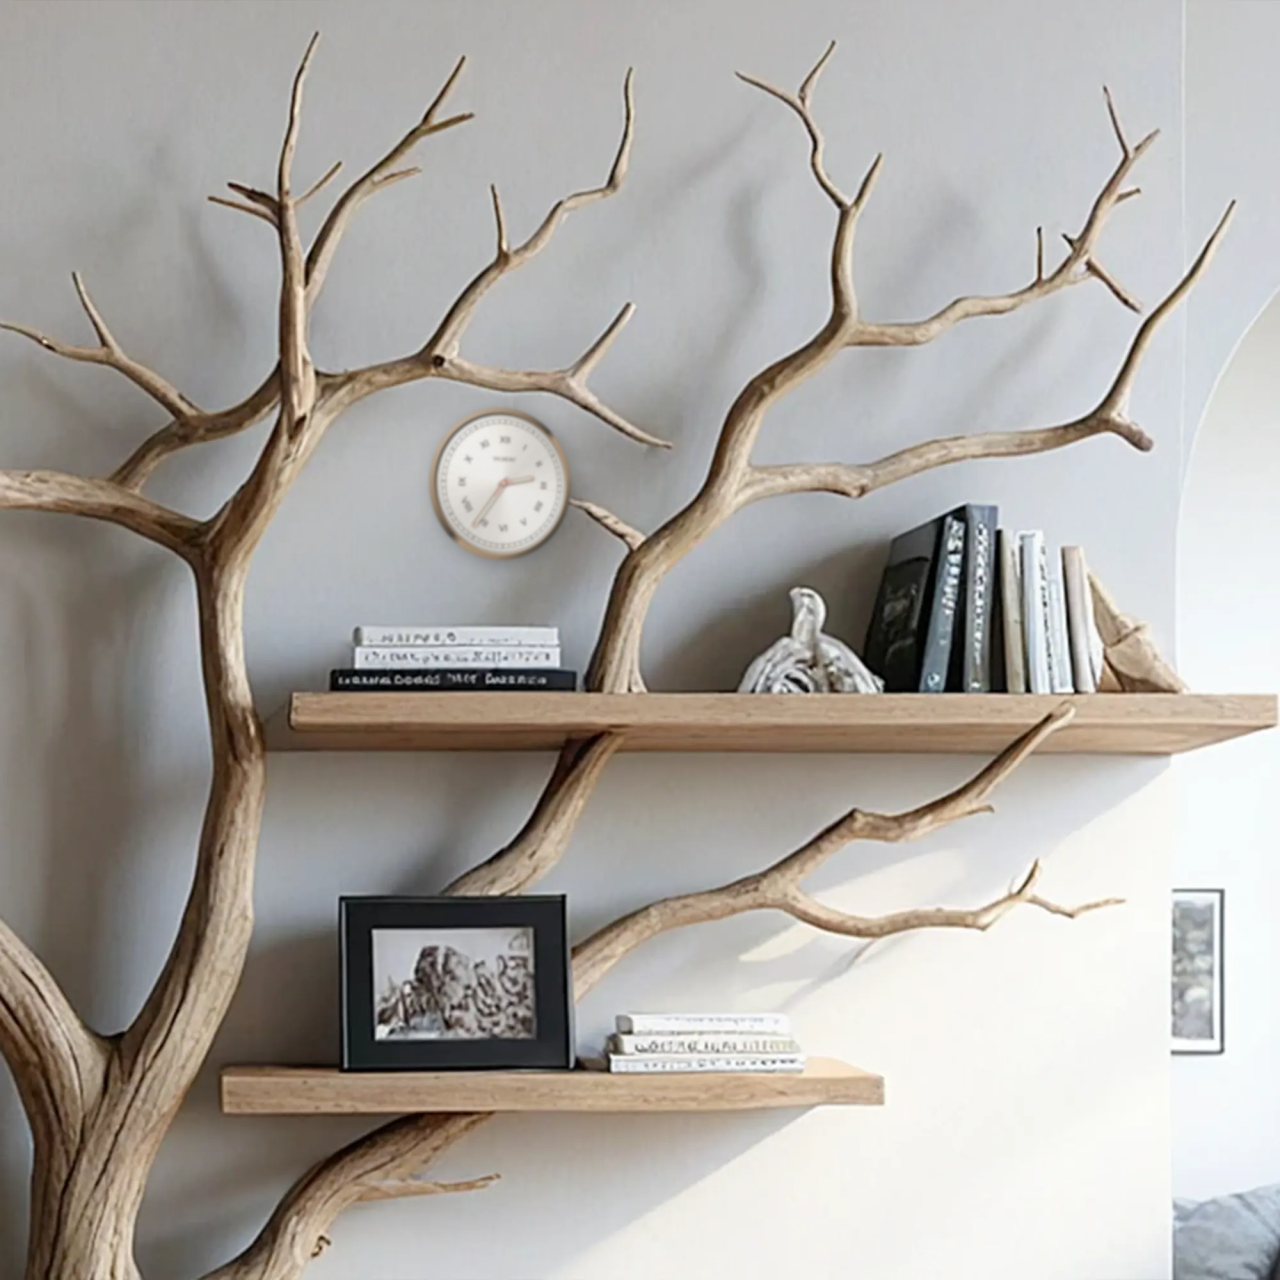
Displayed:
2,36
